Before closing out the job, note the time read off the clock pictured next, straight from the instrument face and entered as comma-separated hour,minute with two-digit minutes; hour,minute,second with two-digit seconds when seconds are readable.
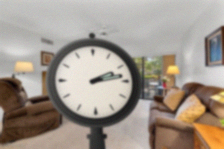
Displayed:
2,13
